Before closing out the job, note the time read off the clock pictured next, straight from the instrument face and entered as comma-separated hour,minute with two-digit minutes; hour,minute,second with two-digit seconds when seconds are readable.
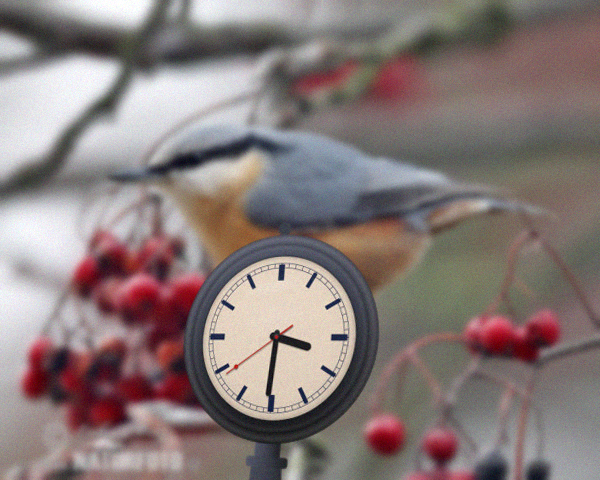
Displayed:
3,30,39
